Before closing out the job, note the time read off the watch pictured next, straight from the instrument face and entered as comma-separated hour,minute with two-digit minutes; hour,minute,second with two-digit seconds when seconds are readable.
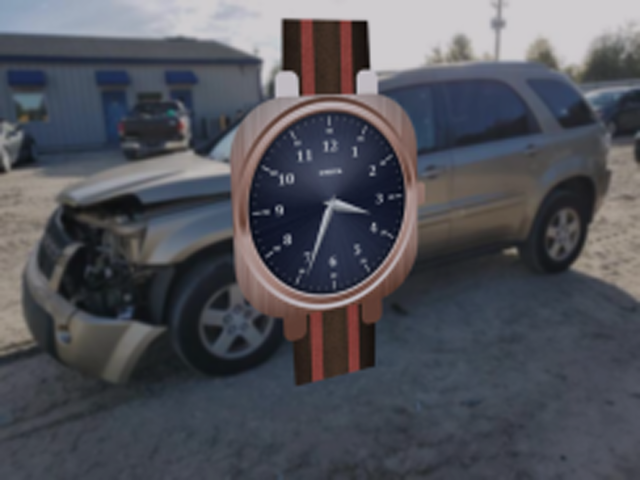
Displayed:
3,34
